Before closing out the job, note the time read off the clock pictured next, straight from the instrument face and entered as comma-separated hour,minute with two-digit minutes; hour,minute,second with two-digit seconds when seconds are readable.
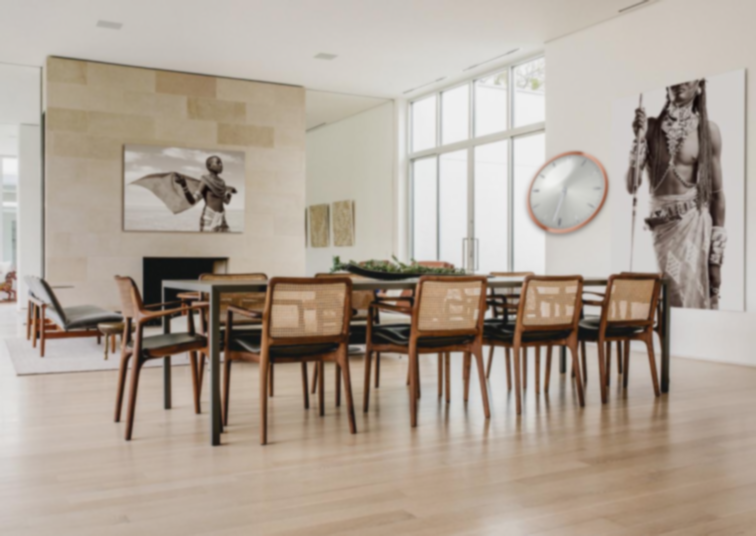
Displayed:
6,32
